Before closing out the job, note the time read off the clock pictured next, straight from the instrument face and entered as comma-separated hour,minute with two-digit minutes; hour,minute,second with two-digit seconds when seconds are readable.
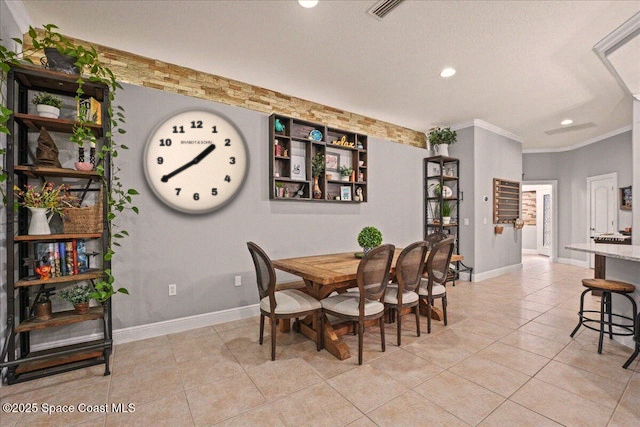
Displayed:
1,40
